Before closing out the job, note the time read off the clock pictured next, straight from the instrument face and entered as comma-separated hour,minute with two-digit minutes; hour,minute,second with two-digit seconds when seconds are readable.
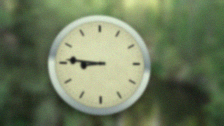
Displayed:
8,46
